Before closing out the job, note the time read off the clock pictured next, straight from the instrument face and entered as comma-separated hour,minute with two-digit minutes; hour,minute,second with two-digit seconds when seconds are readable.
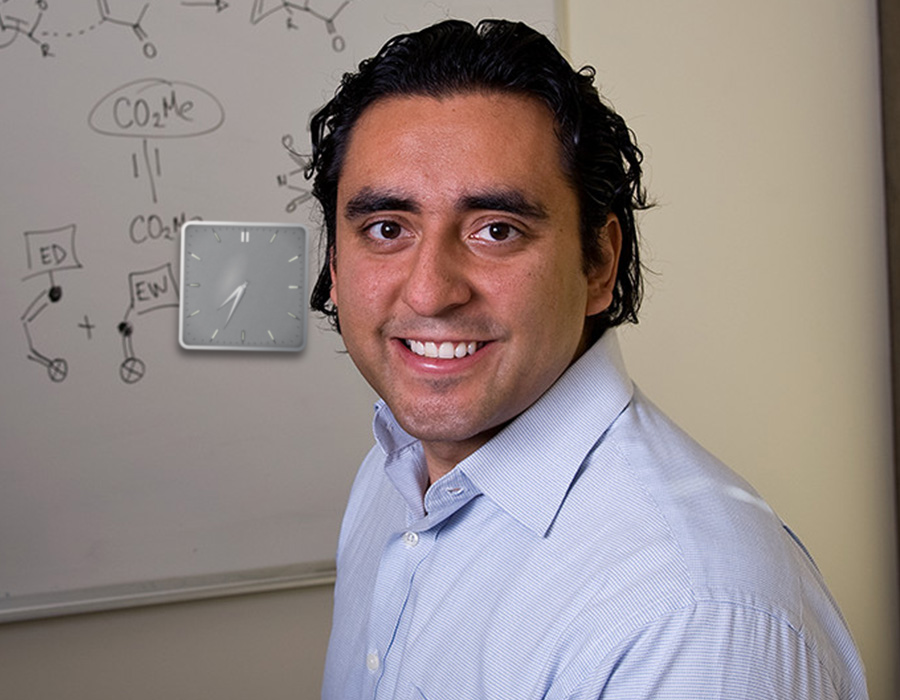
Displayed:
7,34
